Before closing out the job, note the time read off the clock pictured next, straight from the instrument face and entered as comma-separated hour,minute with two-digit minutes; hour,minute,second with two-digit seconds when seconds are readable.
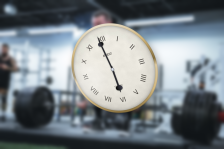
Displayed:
5,59
